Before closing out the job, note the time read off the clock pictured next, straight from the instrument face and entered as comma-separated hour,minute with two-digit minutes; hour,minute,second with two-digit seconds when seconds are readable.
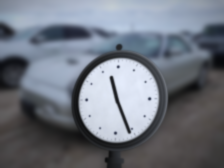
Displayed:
11,26
